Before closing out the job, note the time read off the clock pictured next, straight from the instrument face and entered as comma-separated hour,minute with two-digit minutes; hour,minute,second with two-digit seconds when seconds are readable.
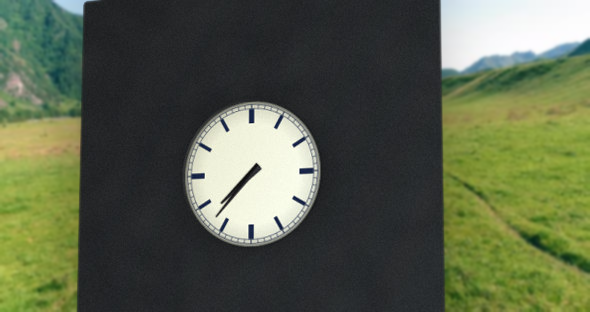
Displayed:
7,37
